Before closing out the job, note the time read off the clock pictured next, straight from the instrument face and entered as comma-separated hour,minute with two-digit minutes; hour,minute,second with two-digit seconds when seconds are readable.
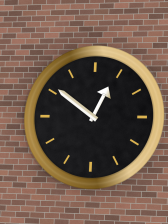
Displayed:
12,51
